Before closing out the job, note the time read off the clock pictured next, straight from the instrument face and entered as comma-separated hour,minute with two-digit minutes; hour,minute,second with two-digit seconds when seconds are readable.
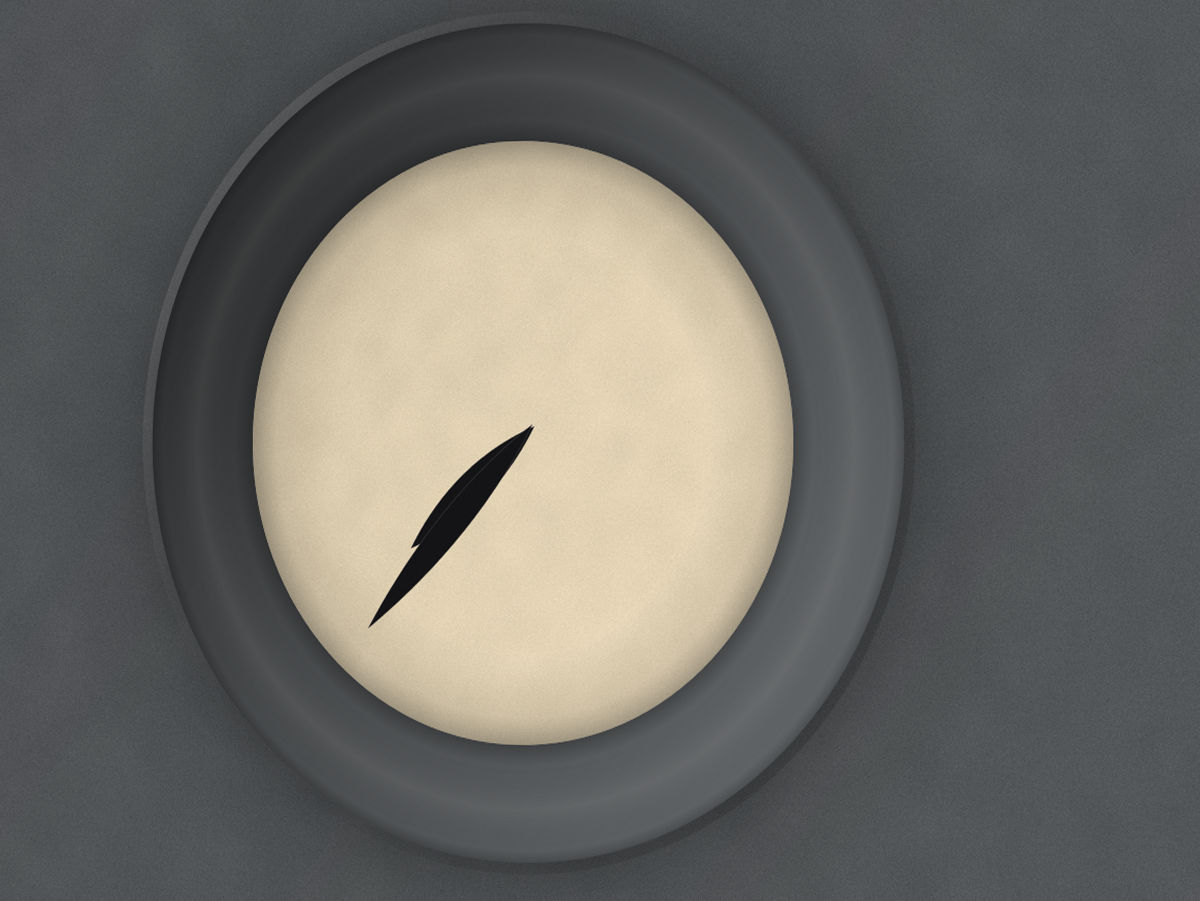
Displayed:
7,37
